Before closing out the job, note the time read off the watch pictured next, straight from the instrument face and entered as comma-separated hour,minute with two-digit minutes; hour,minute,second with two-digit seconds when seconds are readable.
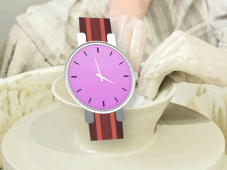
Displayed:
3,58
